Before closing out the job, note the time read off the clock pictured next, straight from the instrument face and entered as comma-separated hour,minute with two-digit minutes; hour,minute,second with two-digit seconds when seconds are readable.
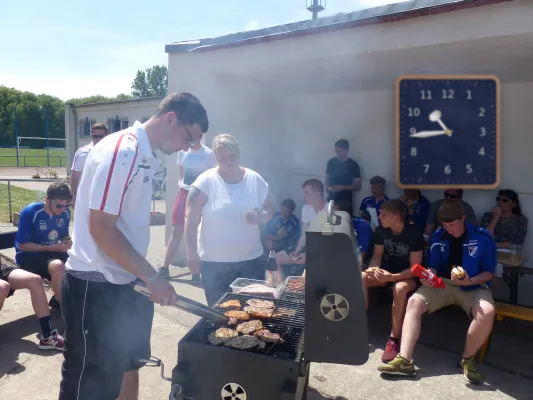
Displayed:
10,44
